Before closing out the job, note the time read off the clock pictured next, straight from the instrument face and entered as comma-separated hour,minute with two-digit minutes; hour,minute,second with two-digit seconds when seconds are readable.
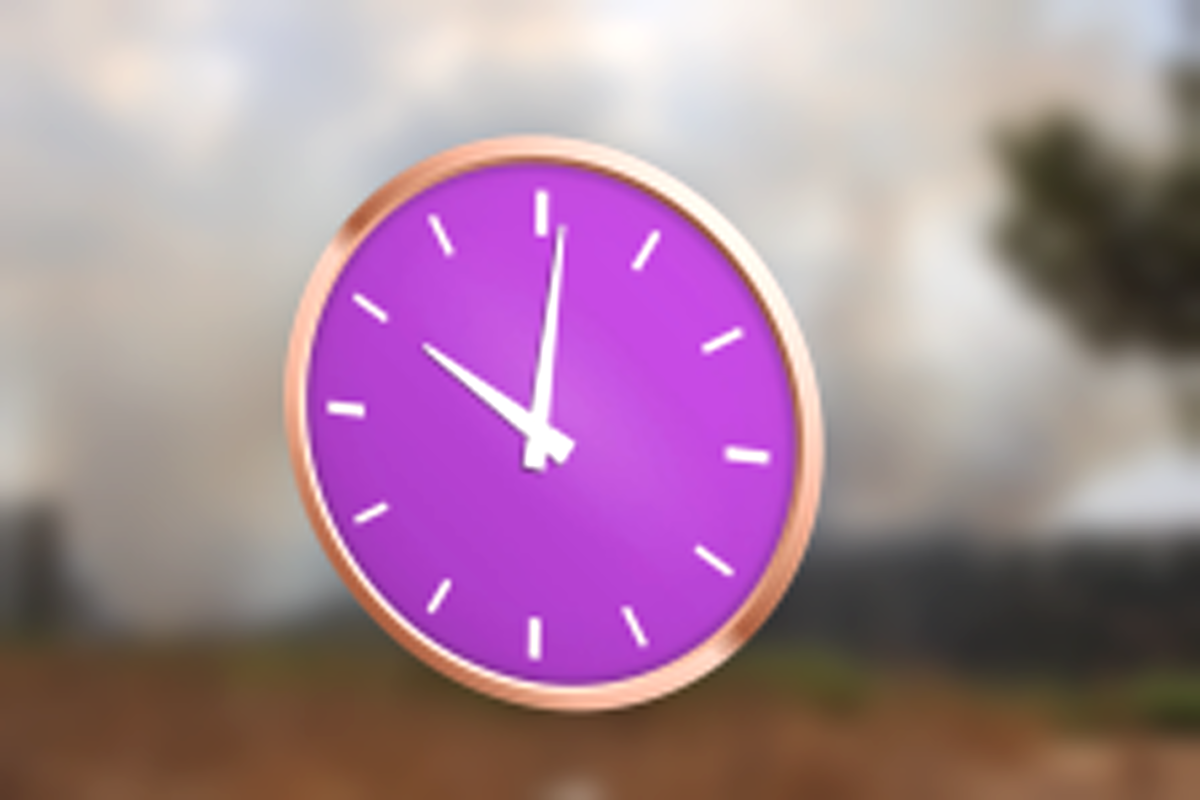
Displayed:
10,01
